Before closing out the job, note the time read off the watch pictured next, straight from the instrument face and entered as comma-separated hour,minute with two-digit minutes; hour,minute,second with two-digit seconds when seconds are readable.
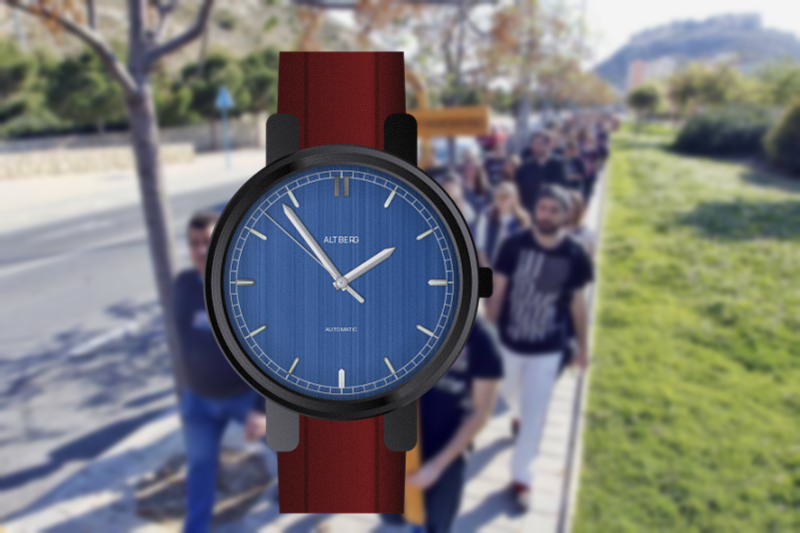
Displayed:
1,53,52
